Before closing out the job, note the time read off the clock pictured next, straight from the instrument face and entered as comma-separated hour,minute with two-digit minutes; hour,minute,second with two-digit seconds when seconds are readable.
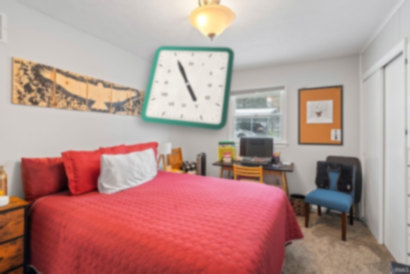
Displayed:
4,55
